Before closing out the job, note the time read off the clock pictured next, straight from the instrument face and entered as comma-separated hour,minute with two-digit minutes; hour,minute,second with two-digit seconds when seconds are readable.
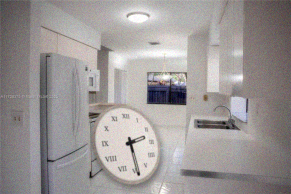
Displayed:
2,29
